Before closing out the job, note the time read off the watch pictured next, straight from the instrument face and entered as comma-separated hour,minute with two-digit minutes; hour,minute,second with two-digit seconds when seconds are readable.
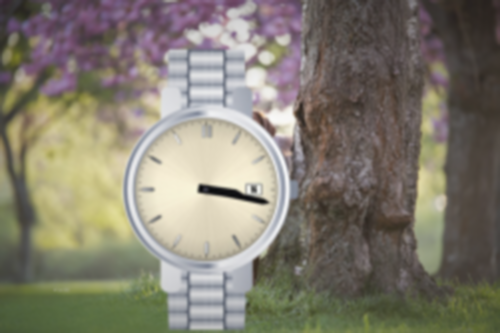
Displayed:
3,17
